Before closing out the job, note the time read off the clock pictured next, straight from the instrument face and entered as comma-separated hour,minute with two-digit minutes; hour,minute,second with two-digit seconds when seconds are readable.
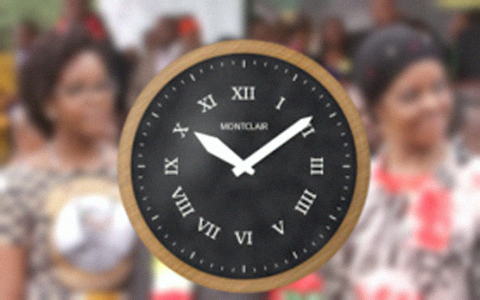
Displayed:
10,09
